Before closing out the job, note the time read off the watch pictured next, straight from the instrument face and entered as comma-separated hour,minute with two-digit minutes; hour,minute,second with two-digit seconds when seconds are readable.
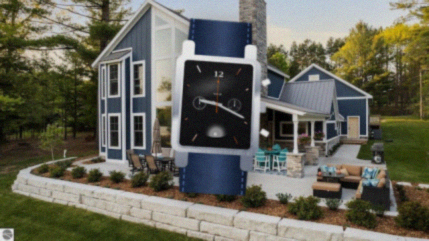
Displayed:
9,19
